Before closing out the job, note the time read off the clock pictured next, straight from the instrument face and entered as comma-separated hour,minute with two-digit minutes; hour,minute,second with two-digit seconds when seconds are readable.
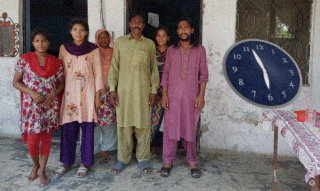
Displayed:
5,57
